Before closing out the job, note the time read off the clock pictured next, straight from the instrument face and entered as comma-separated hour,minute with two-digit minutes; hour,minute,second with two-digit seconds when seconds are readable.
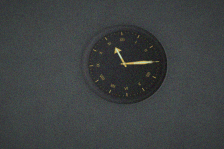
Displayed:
11,15
